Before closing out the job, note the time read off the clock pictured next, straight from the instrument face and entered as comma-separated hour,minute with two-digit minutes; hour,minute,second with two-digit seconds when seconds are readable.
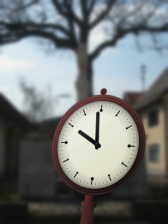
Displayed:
9,59
